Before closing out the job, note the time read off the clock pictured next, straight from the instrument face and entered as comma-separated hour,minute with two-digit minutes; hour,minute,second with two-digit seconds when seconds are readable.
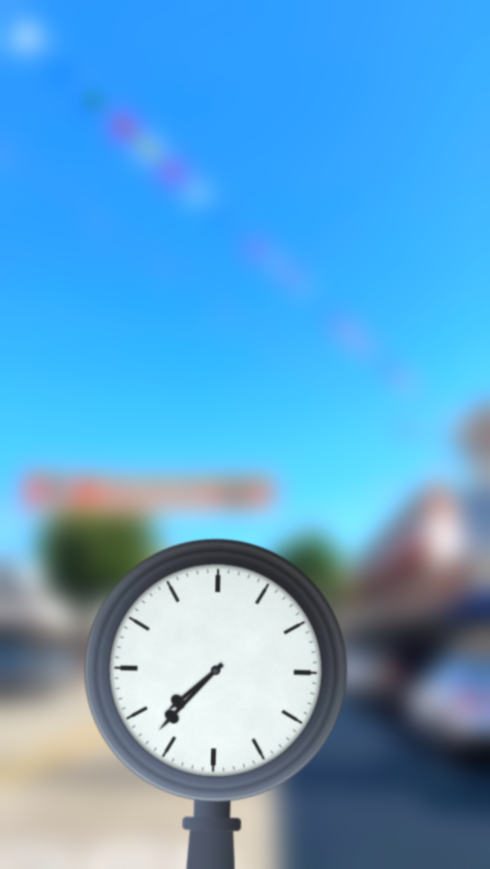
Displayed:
7,37
